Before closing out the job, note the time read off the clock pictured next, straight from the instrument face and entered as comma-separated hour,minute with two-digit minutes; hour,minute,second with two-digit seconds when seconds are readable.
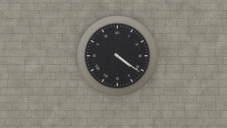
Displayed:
4,21
